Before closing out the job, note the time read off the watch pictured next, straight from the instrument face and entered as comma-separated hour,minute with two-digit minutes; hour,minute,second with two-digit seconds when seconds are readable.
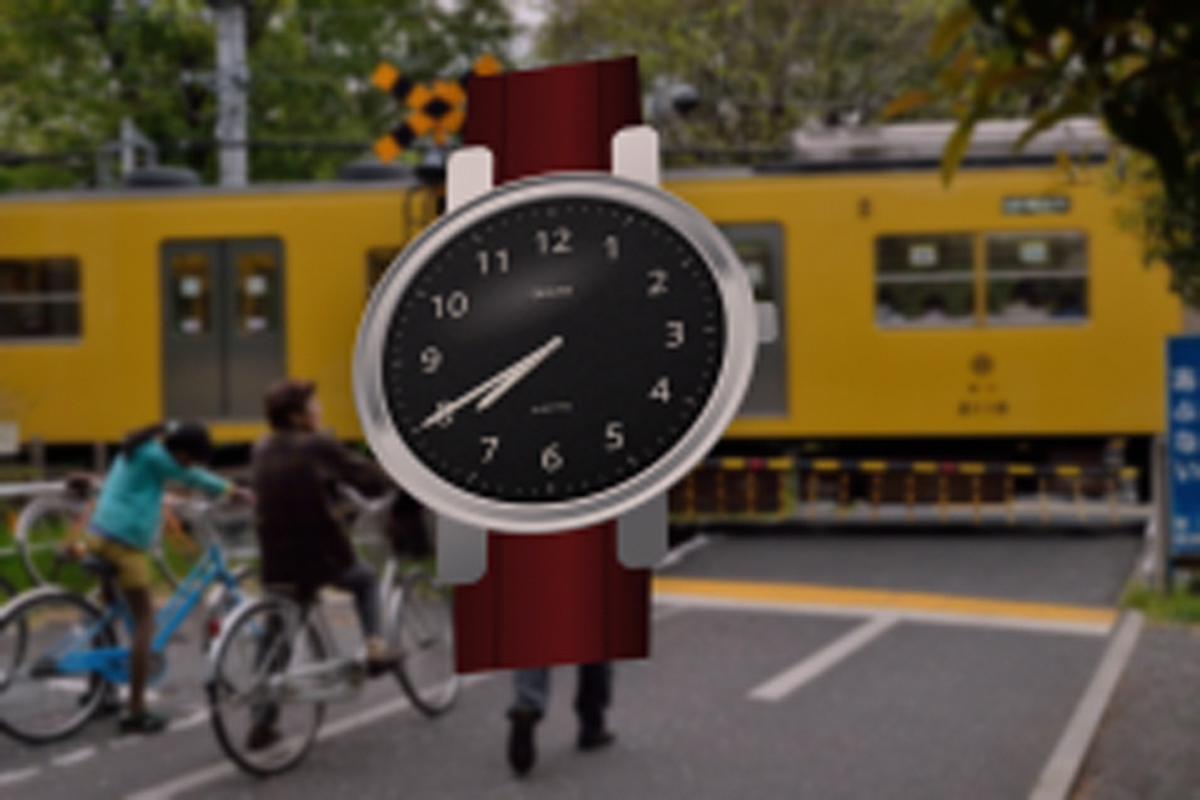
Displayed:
7,40
